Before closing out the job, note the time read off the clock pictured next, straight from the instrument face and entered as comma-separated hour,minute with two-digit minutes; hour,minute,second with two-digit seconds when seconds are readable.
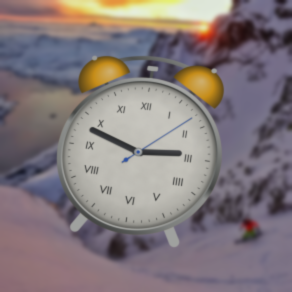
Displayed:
2,48,08
